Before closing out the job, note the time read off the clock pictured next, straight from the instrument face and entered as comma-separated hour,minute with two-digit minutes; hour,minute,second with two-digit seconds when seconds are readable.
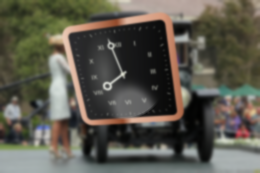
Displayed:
7,58
